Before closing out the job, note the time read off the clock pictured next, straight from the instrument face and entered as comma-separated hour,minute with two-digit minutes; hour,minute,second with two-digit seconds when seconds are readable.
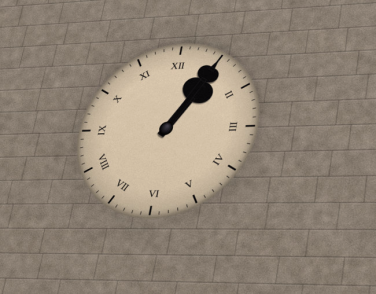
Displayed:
1,05
